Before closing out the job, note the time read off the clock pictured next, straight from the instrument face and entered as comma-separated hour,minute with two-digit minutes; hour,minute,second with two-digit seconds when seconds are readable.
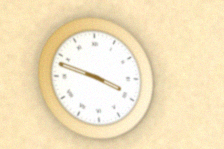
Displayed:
3,48
